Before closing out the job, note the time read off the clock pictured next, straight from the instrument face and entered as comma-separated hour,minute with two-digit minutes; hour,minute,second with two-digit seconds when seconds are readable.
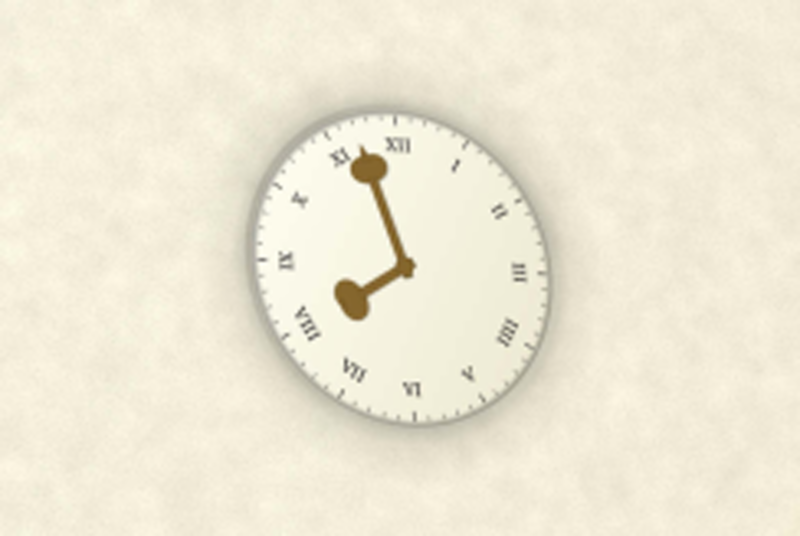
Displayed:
7,57
